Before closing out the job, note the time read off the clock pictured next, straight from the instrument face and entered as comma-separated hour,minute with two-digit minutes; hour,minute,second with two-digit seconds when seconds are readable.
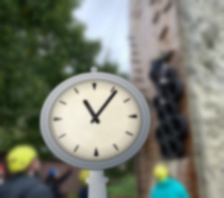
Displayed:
11,06
